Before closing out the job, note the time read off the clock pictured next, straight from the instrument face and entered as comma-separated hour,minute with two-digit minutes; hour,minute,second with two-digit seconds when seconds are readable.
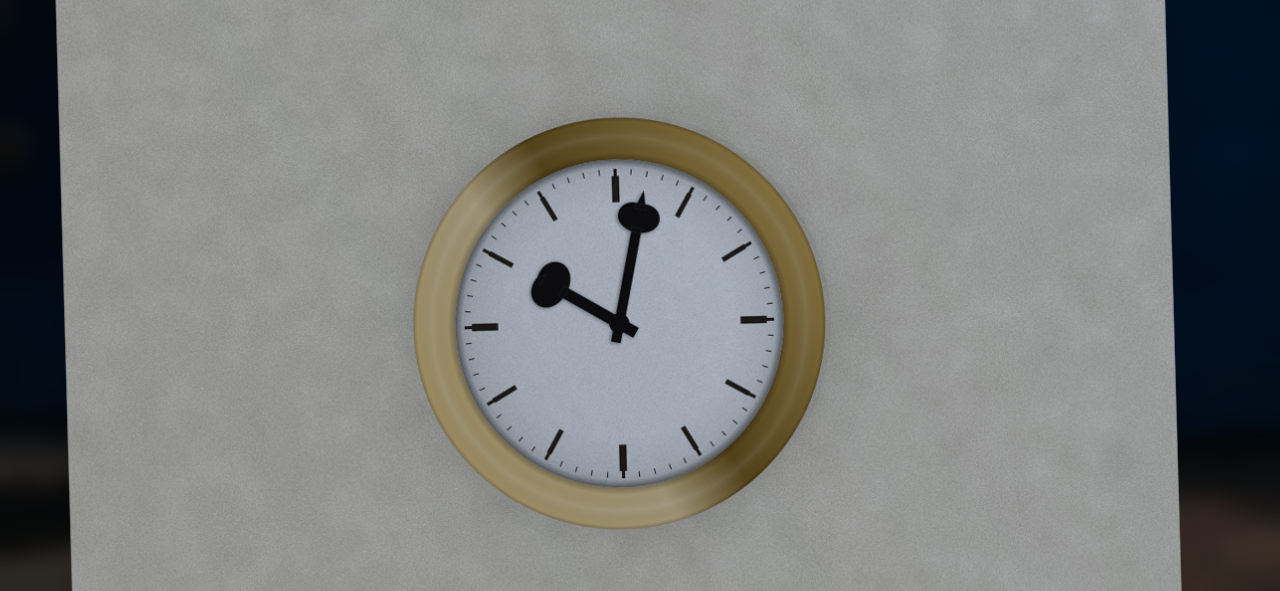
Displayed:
10,02
